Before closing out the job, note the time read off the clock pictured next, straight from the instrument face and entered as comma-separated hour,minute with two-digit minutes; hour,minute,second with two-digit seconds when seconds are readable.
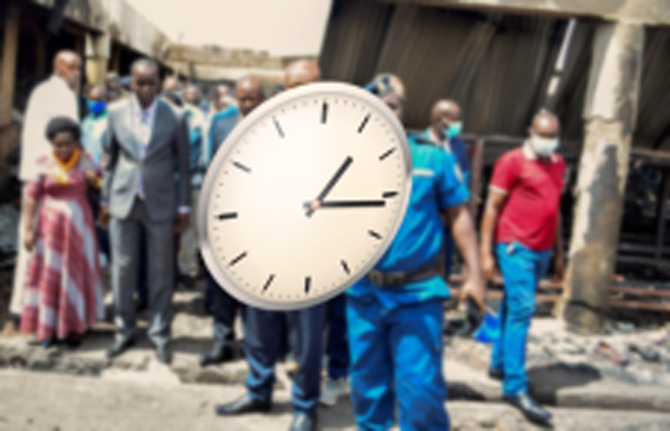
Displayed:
1,16
